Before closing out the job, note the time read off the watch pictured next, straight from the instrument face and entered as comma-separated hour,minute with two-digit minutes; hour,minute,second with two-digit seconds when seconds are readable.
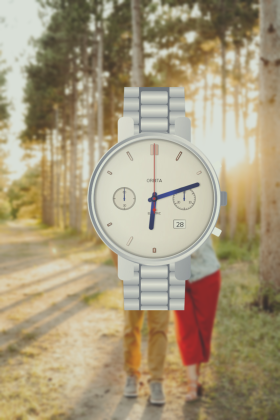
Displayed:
6,12
